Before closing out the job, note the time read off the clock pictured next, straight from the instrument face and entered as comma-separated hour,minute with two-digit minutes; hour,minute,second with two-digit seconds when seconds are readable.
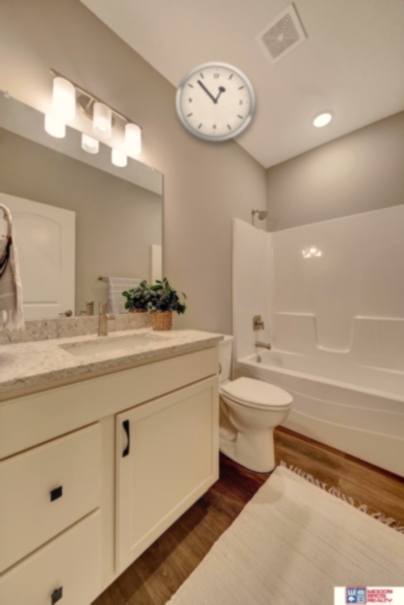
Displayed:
12,53
